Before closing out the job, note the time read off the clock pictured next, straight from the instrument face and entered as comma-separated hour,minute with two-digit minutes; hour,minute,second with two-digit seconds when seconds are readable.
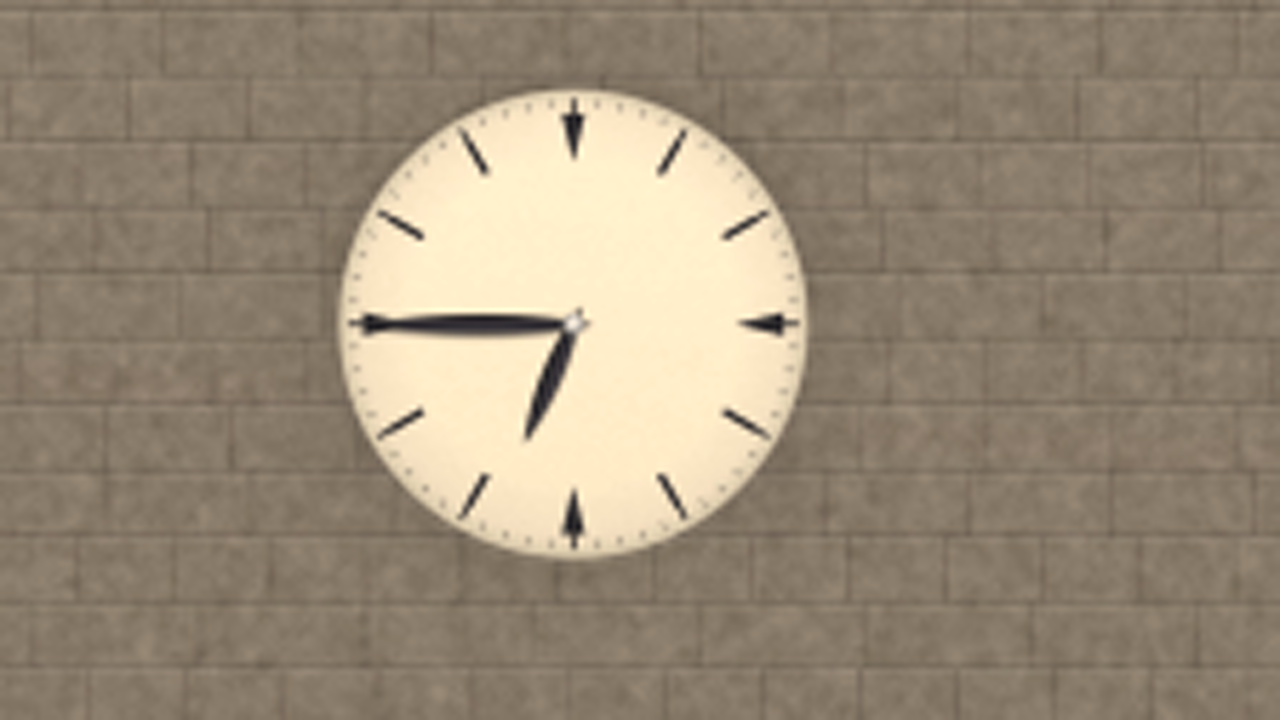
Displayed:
6,45
